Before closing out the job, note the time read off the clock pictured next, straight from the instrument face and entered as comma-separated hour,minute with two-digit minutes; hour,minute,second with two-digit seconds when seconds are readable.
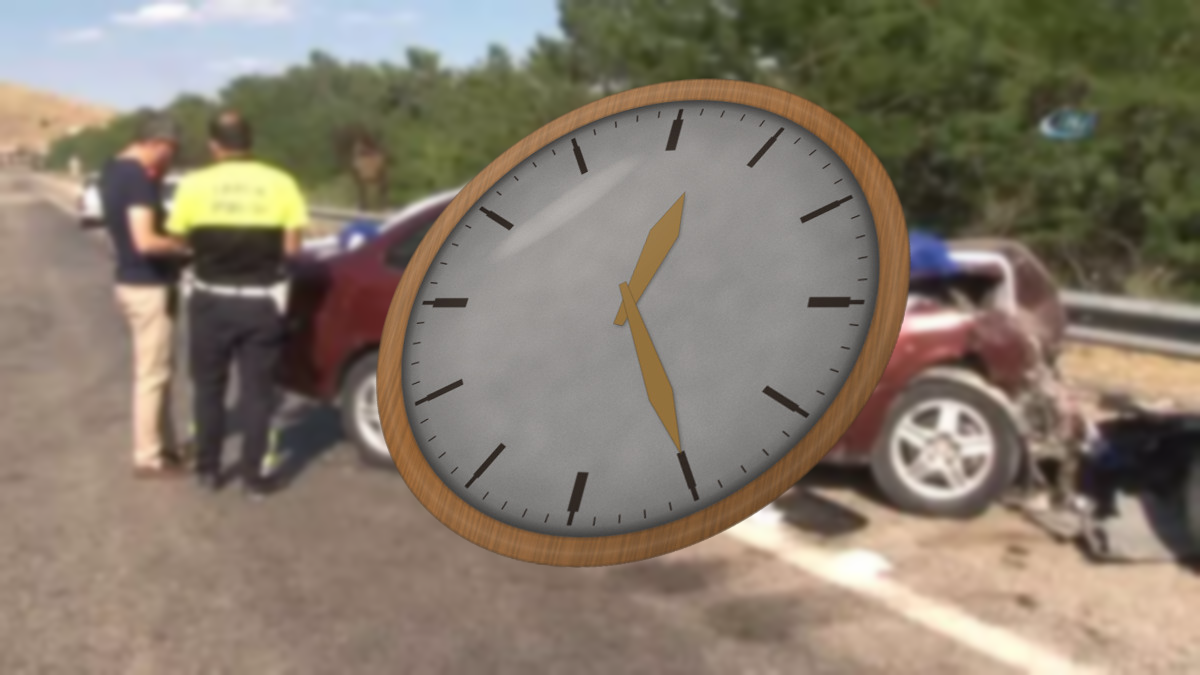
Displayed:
12,25
